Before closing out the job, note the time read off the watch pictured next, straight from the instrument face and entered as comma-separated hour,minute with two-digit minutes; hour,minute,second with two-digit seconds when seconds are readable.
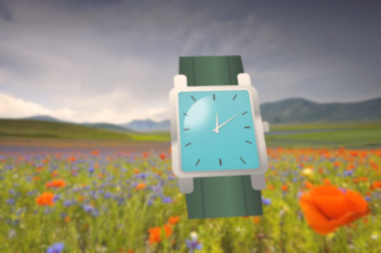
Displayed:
12,09
